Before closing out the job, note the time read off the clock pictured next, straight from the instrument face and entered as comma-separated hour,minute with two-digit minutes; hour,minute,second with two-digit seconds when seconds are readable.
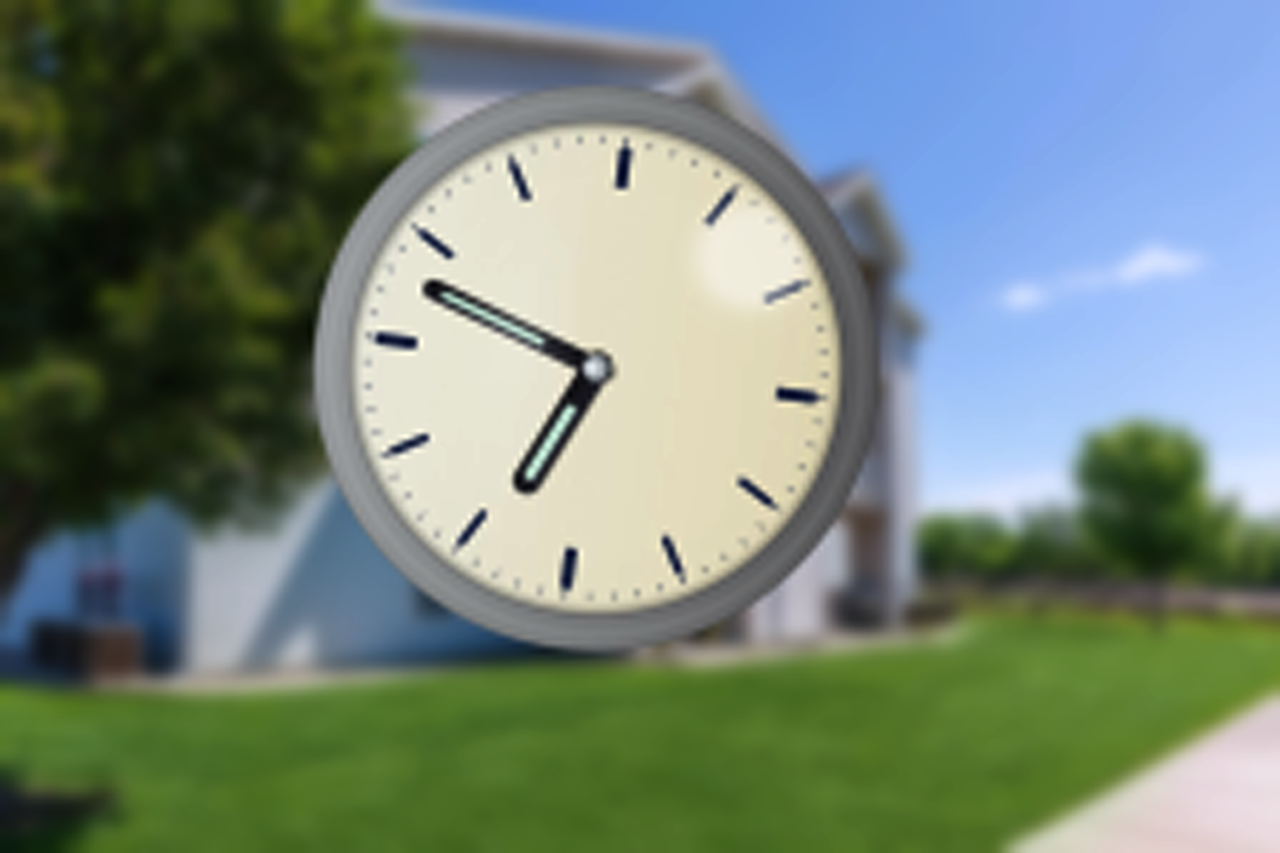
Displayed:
6,48
